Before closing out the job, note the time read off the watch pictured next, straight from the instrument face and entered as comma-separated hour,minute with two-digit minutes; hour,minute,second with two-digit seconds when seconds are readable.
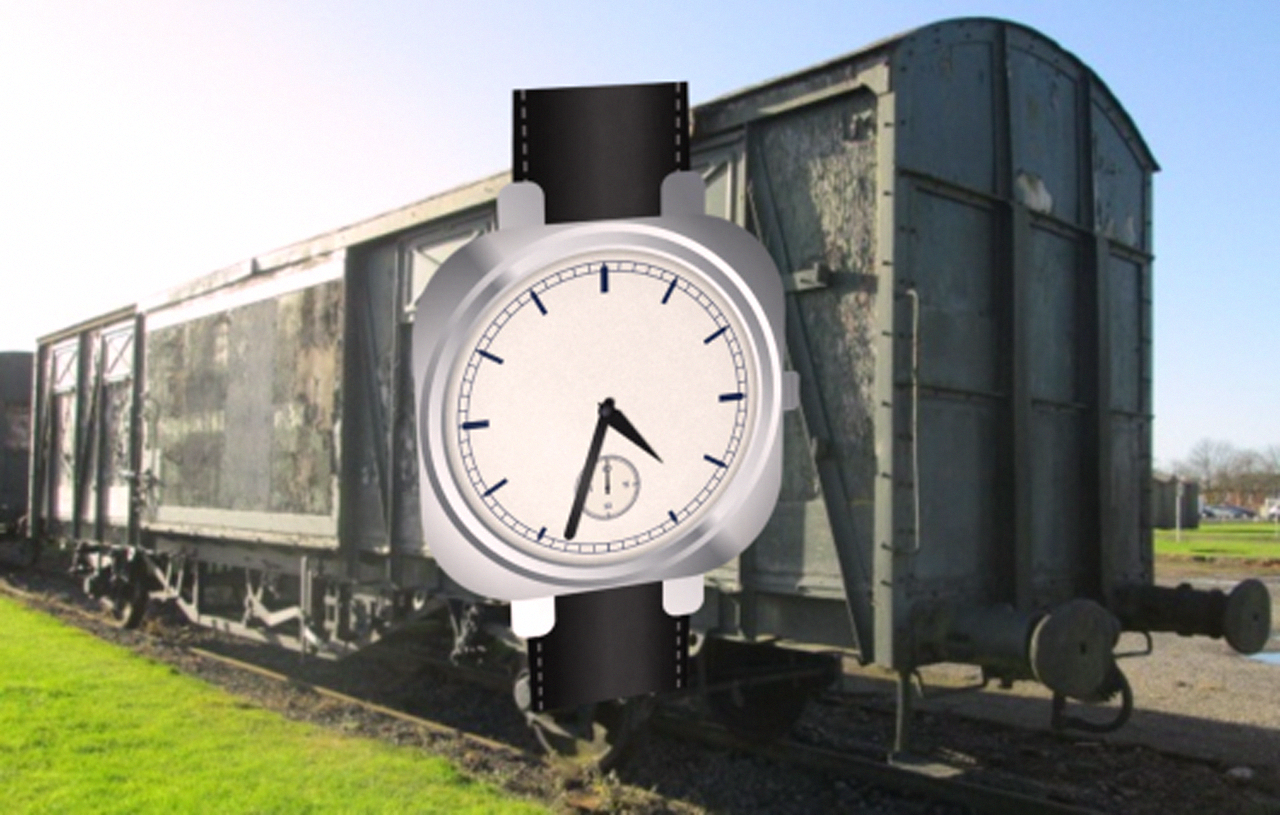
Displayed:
4,33
